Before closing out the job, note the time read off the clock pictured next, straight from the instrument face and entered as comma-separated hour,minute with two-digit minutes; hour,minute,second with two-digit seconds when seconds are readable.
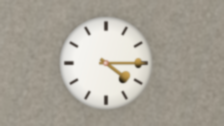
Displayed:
4,15
